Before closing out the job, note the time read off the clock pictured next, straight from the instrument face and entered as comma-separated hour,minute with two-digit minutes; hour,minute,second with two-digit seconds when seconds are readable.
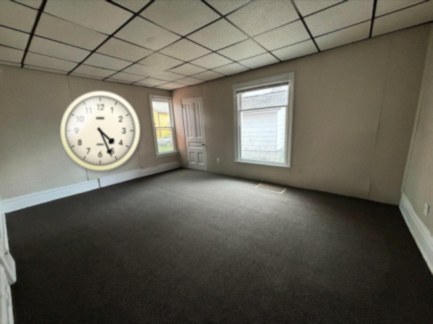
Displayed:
4,26
